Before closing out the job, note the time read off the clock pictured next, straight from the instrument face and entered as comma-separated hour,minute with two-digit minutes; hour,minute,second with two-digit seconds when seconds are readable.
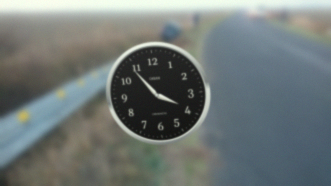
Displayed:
3,54
